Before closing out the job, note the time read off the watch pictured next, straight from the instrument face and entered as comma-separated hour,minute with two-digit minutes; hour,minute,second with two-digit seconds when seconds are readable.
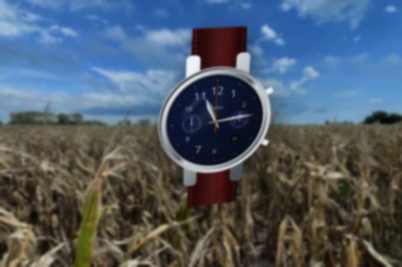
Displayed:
11,14
